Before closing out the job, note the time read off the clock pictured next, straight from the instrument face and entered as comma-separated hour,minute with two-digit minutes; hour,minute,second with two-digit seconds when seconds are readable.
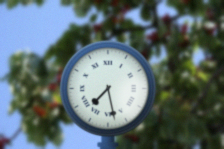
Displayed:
7,28
